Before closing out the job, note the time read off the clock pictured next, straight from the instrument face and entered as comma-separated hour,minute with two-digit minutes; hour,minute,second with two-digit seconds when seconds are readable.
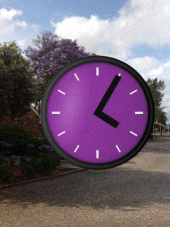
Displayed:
4,05
